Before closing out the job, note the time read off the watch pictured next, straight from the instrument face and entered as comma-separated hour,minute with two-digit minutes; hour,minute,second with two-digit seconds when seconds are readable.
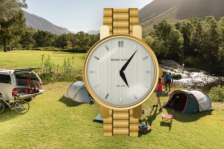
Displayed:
5,06
